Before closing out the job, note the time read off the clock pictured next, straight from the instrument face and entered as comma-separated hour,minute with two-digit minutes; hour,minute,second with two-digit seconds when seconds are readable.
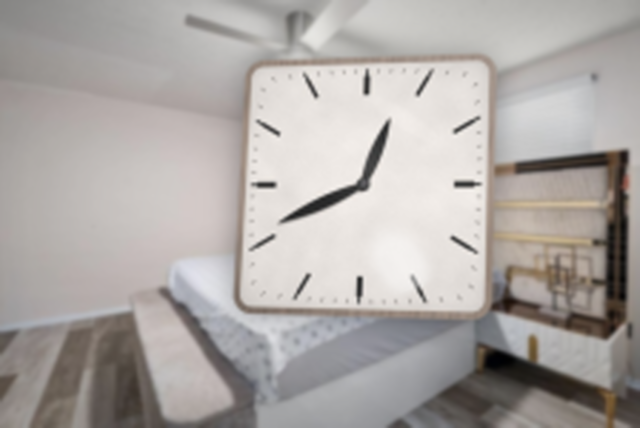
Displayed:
12,41
